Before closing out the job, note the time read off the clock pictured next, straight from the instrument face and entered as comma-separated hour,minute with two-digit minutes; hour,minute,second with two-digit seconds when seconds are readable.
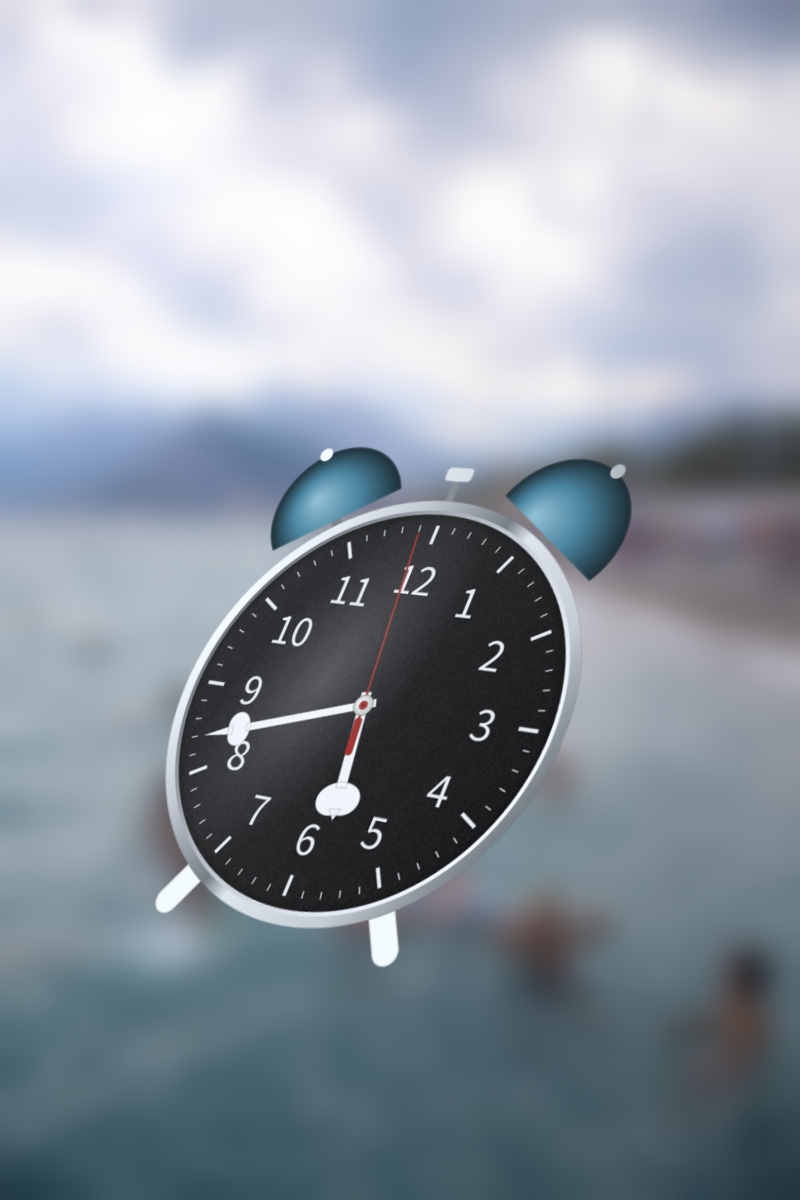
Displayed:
5,41,59
